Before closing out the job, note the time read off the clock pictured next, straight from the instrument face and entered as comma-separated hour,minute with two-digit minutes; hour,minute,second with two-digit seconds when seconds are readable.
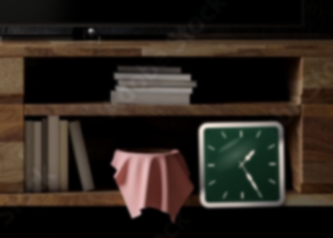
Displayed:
1,25
